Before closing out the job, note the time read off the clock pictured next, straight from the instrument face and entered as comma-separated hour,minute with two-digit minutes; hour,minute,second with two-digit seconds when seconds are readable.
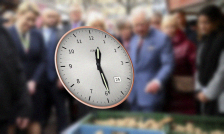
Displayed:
12,29
